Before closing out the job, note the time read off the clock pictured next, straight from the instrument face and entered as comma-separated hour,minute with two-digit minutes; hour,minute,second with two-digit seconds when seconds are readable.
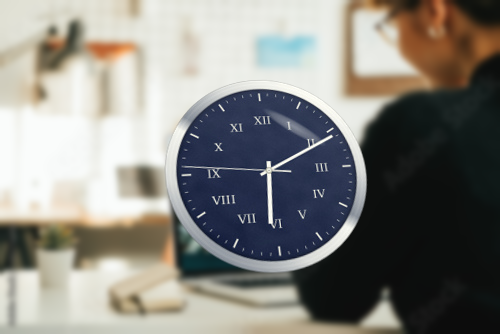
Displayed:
6,10,46
